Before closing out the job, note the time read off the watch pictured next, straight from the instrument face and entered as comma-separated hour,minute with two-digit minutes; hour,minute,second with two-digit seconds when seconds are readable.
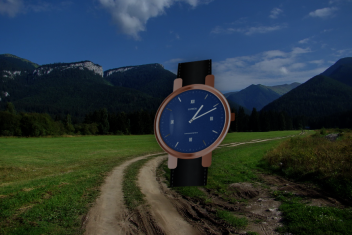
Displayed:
1,11
